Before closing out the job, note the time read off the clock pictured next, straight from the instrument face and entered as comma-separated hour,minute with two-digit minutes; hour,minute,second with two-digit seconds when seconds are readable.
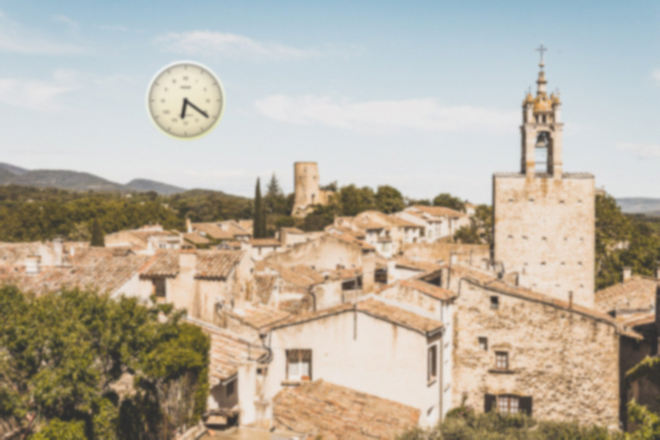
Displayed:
6,21
